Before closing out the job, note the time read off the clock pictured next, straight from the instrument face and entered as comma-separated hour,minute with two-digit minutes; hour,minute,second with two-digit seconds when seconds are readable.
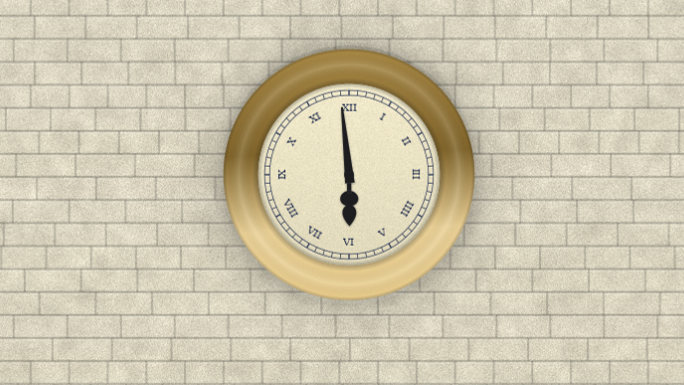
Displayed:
5,59
